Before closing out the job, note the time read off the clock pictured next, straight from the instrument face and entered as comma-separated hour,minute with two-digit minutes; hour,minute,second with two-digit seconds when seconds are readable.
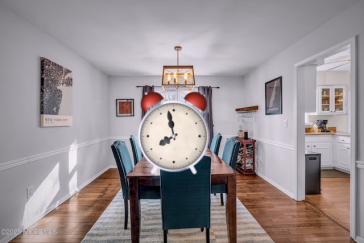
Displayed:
7,58
